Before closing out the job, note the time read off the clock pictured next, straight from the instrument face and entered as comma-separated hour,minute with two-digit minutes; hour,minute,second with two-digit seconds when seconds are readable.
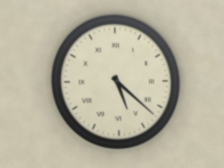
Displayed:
5,22
